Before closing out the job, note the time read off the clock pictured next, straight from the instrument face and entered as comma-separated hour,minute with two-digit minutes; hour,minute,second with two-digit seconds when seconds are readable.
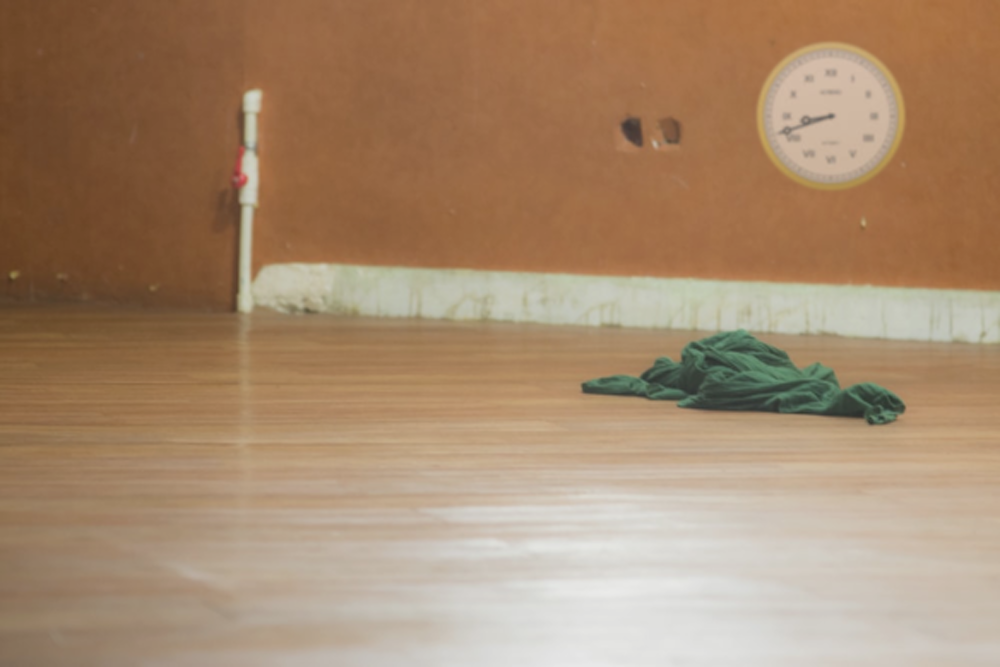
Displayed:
8,42
